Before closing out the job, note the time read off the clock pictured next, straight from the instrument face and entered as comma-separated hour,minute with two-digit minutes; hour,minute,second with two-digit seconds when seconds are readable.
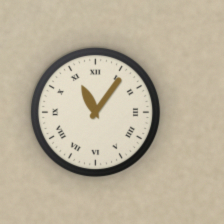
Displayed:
11,06
